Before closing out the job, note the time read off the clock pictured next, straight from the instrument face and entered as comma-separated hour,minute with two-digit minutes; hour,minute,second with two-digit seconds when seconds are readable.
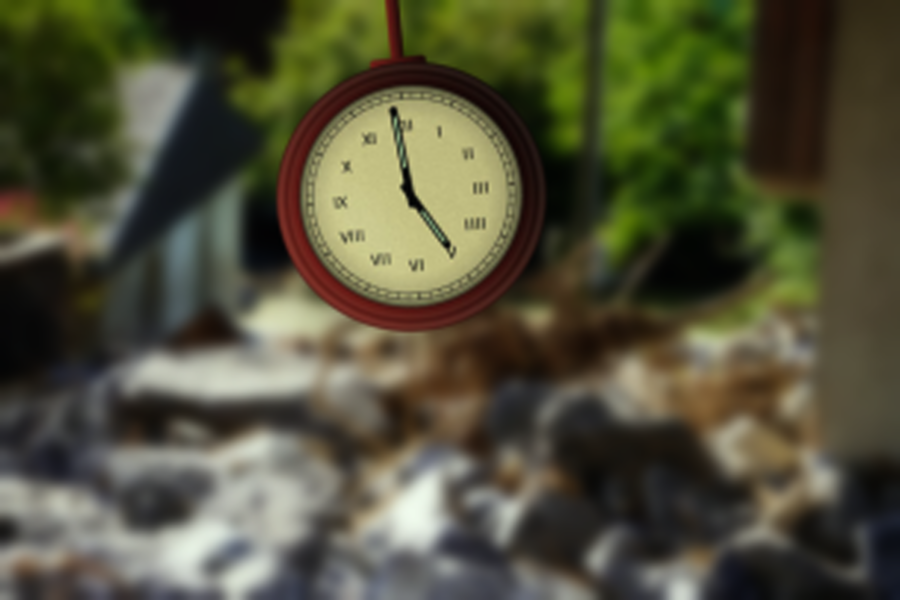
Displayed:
4,59
